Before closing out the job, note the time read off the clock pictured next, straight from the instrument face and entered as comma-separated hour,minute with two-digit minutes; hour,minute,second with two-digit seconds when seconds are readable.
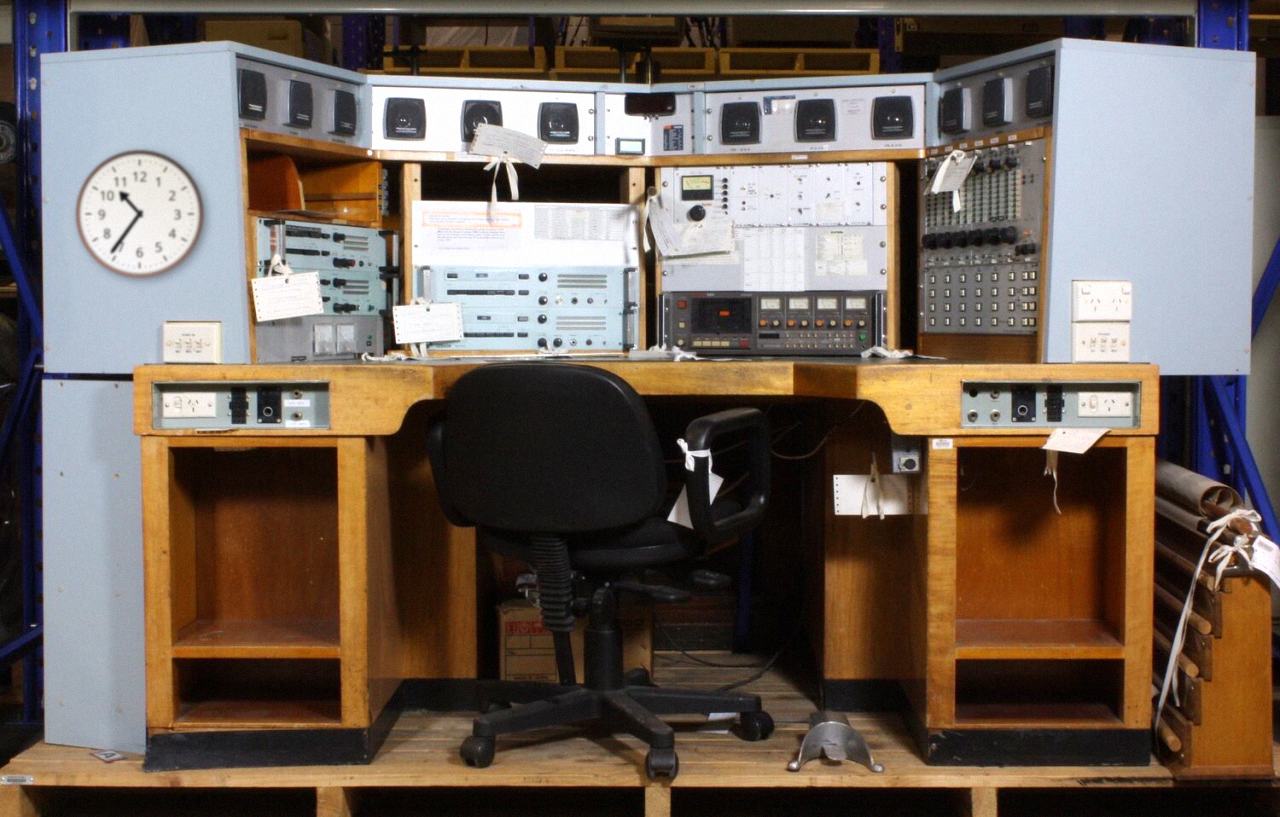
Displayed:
10,36
